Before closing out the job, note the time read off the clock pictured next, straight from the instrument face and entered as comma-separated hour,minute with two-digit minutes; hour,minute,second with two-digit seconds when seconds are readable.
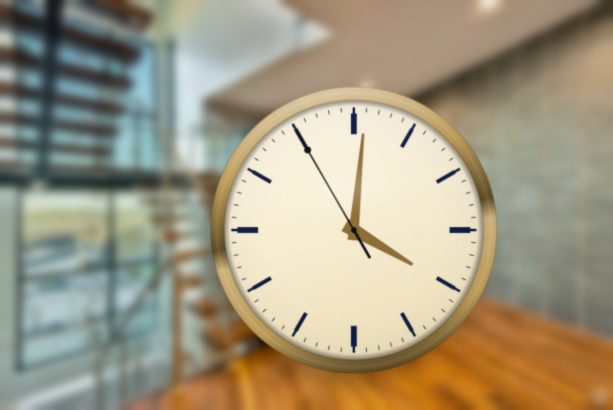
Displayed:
4,00,55
